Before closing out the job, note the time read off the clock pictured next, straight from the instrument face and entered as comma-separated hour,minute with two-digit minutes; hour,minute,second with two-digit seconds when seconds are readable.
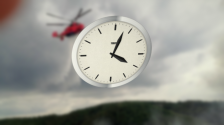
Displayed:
4,03
